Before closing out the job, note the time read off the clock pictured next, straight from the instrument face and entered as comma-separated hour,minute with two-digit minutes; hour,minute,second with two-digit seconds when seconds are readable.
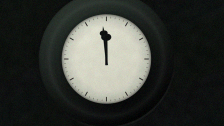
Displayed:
11,59
